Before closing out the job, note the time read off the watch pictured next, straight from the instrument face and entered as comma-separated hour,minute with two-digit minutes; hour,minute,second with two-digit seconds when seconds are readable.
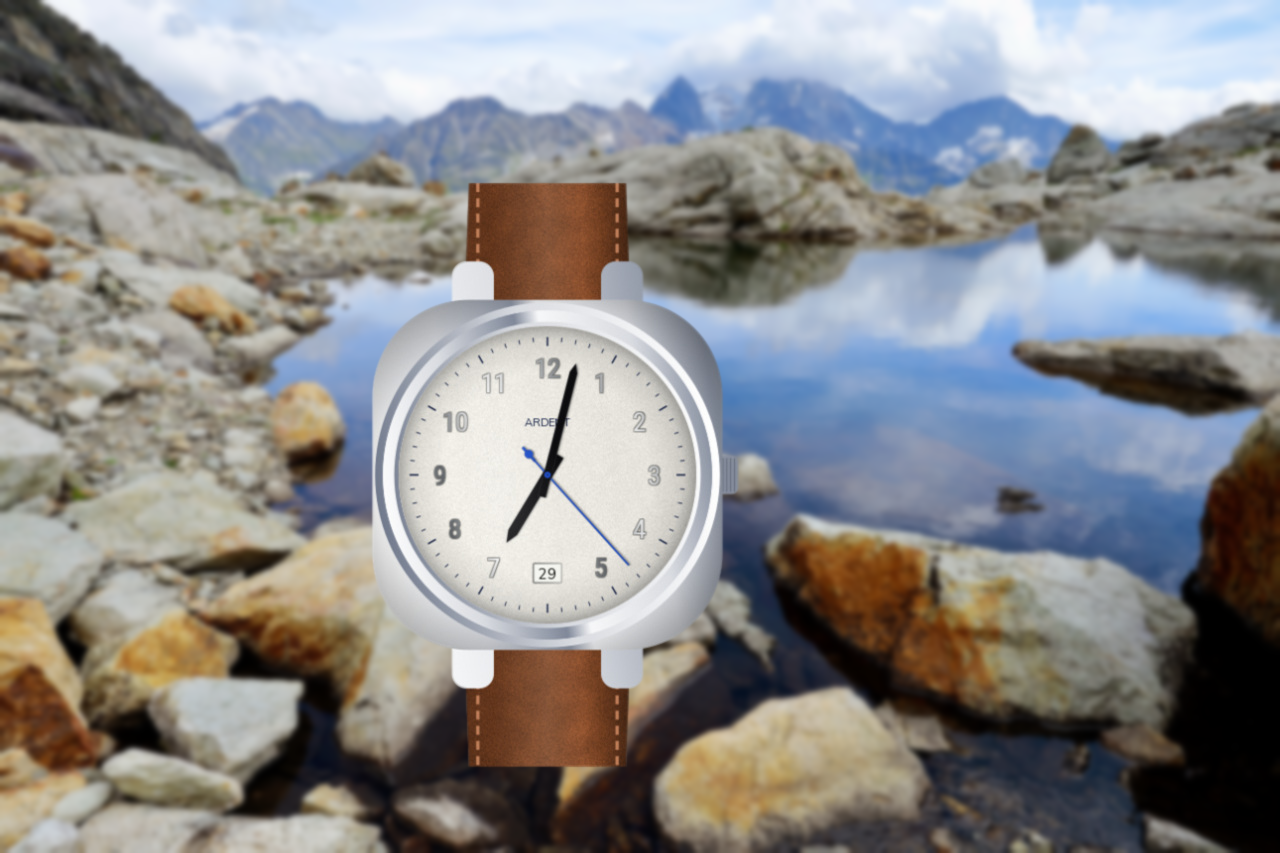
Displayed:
7,02,23
